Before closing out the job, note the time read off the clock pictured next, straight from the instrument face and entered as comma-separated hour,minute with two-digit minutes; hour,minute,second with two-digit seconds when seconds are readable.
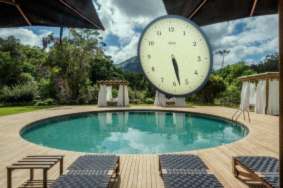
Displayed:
5,28
